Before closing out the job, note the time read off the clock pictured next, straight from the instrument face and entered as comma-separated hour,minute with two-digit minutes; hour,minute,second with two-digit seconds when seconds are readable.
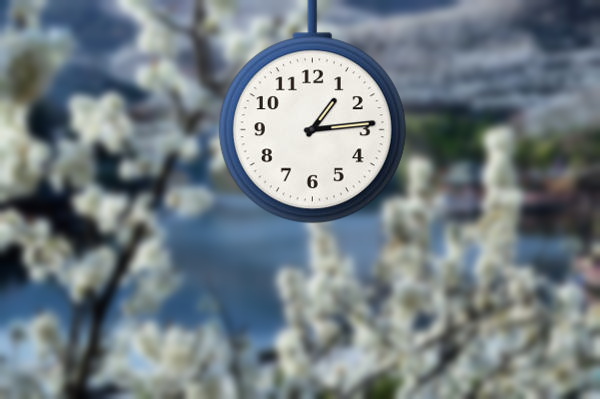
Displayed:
1,14
